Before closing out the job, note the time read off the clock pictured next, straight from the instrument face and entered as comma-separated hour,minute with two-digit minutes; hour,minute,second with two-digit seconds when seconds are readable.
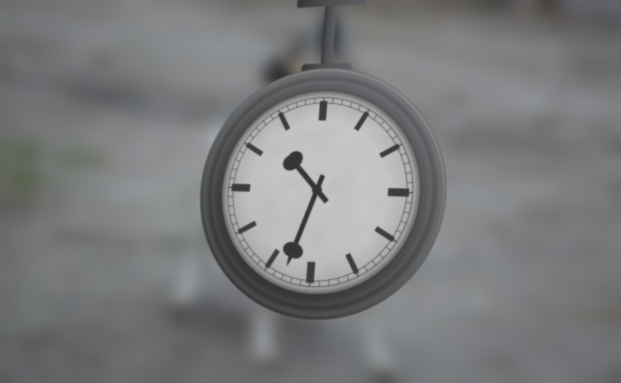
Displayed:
10,33
